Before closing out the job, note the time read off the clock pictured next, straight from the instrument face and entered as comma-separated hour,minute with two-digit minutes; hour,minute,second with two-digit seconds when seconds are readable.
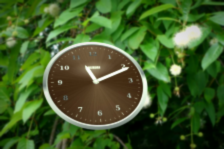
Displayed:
11,11
